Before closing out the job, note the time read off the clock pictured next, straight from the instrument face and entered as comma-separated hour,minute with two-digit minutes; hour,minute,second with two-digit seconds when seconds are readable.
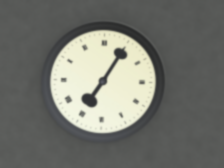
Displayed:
7,05
